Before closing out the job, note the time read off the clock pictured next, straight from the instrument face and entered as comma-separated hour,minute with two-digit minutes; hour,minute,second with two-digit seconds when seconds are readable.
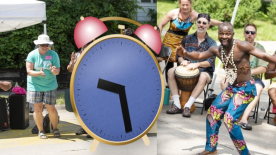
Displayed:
9,28
